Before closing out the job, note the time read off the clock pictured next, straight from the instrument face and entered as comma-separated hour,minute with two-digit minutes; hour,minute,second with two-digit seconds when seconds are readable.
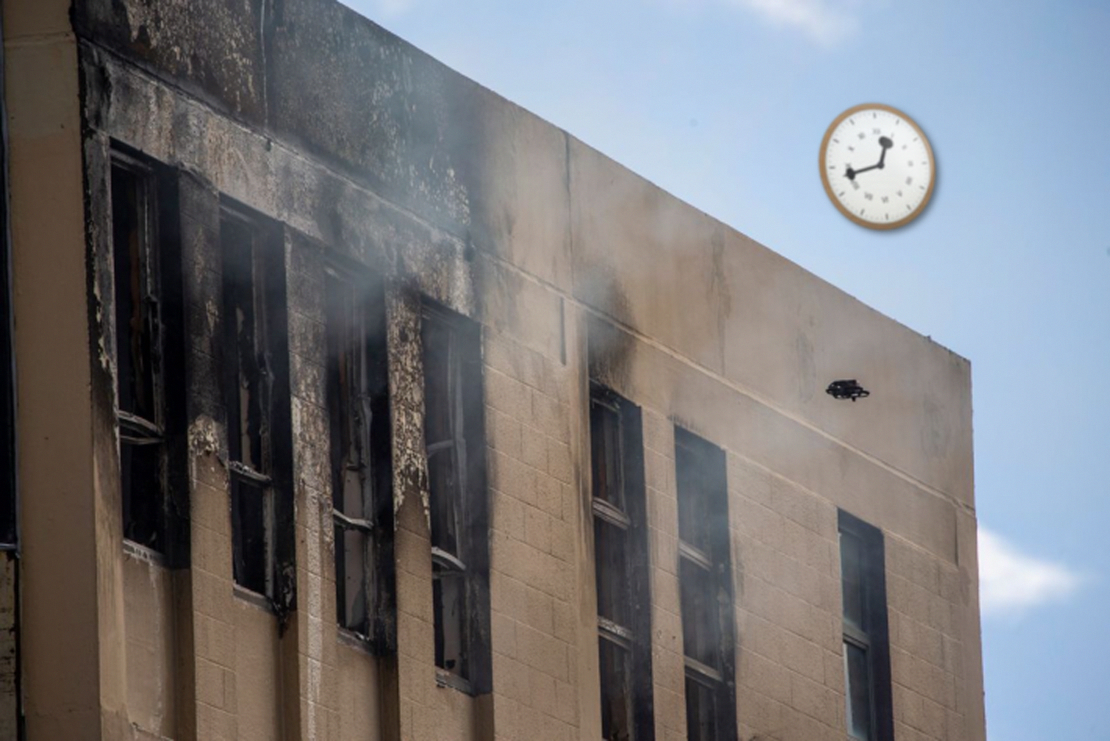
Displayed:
12,43
